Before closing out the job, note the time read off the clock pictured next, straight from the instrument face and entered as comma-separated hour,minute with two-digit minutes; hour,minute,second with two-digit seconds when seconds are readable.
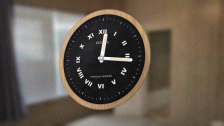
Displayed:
12,16
